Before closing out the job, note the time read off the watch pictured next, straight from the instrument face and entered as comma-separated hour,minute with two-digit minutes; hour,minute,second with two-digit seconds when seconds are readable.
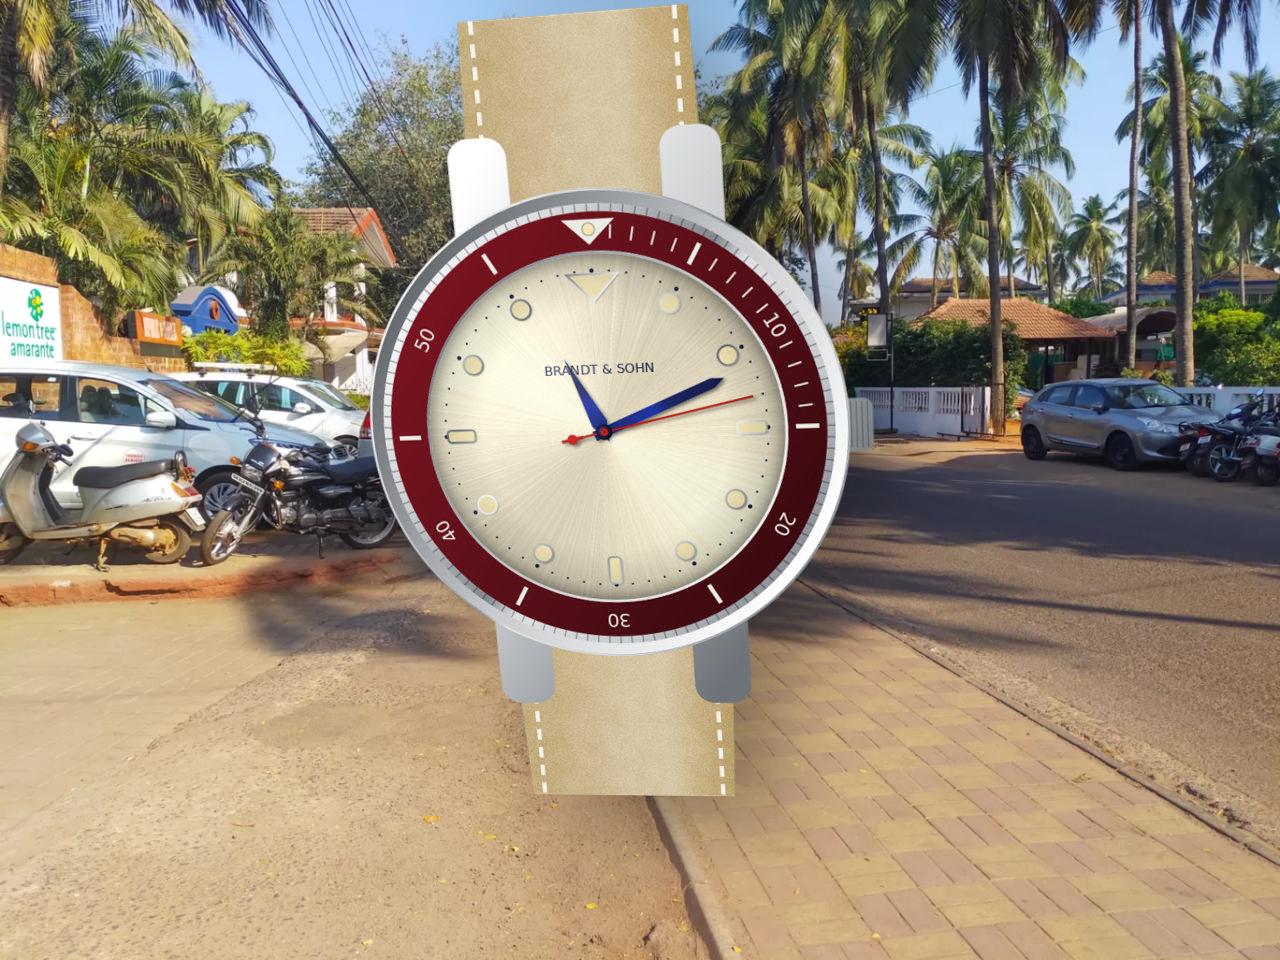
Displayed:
11,11,13
